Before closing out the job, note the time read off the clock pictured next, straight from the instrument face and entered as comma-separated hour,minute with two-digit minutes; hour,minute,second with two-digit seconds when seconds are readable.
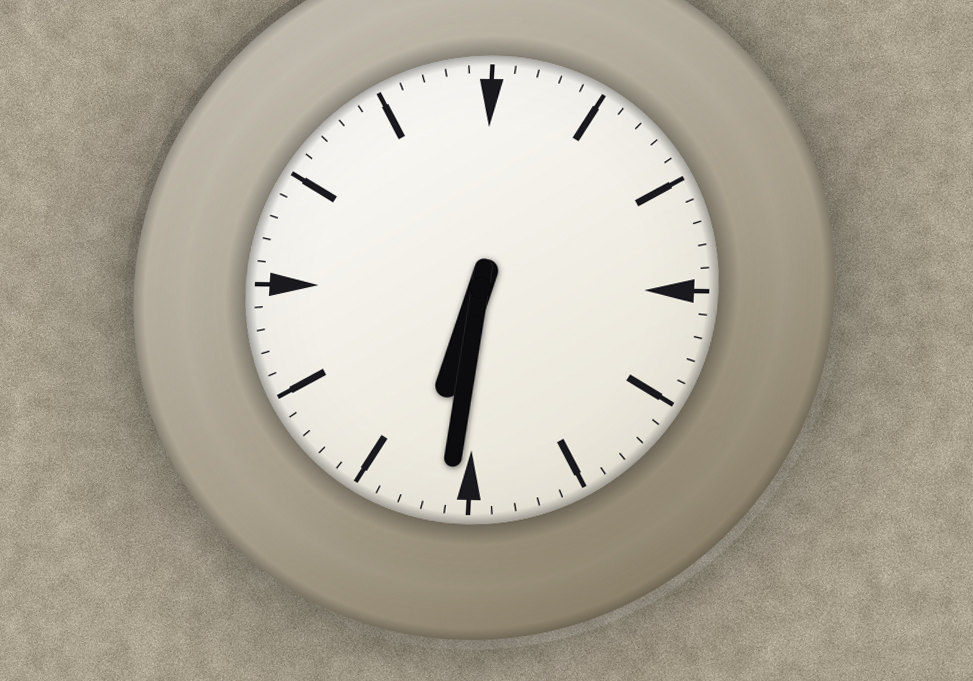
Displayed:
6,31
